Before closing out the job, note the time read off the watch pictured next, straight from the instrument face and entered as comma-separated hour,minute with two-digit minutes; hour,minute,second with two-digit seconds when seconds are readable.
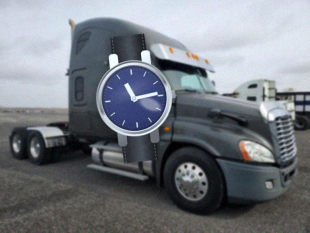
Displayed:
11,14
